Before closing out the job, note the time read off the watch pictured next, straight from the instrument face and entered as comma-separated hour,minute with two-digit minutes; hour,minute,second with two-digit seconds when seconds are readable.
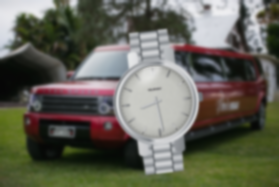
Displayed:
8,29
